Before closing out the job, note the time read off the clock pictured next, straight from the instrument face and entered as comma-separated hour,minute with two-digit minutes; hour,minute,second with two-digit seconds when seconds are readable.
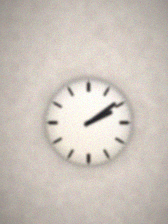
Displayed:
2,09
